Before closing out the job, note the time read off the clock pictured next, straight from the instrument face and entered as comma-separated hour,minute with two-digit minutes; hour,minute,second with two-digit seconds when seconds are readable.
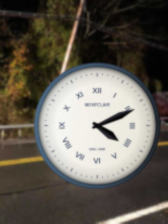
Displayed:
4,11
